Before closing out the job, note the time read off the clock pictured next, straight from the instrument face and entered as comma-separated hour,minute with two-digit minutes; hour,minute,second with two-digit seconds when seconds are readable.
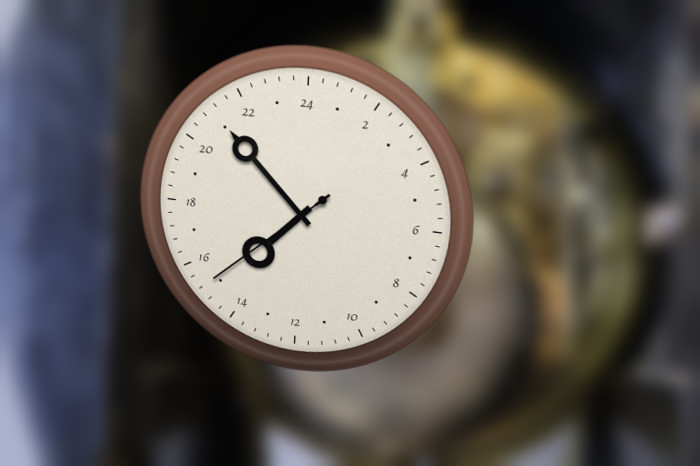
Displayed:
14,52,38
